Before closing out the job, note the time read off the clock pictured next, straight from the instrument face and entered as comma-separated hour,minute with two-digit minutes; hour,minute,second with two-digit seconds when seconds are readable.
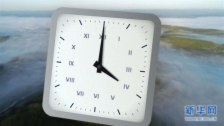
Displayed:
4,00
